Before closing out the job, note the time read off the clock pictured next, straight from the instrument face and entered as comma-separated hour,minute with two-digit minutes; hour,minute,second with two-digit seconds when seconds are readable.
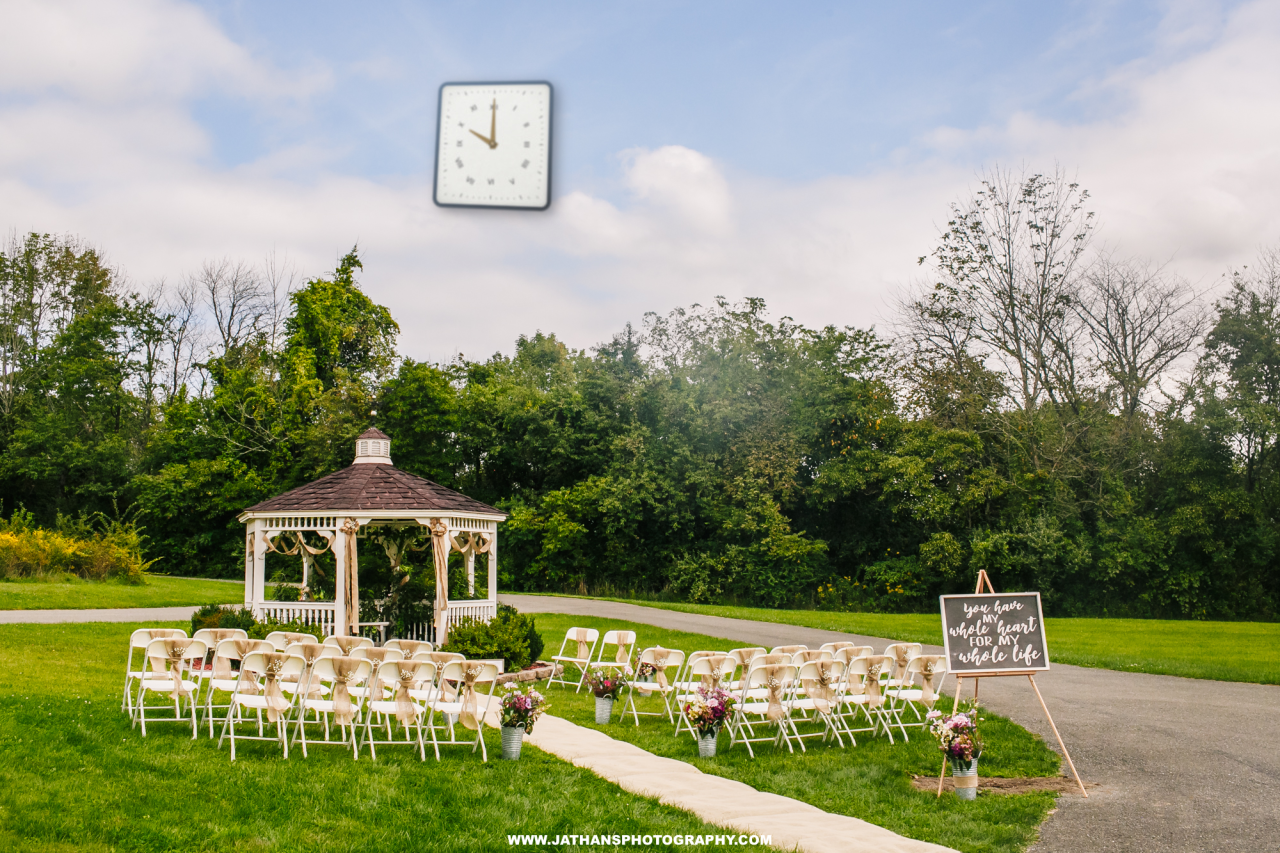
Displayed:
10,00
